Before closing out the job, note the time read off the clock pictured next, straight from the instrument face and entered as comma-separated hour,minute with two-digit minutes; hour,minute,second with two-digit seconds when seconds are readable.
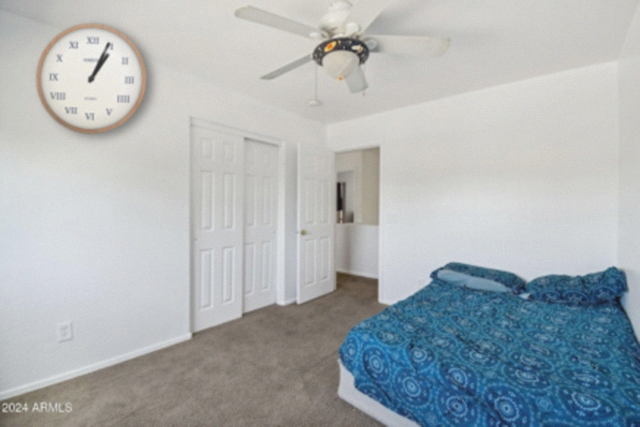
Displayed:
1,04
